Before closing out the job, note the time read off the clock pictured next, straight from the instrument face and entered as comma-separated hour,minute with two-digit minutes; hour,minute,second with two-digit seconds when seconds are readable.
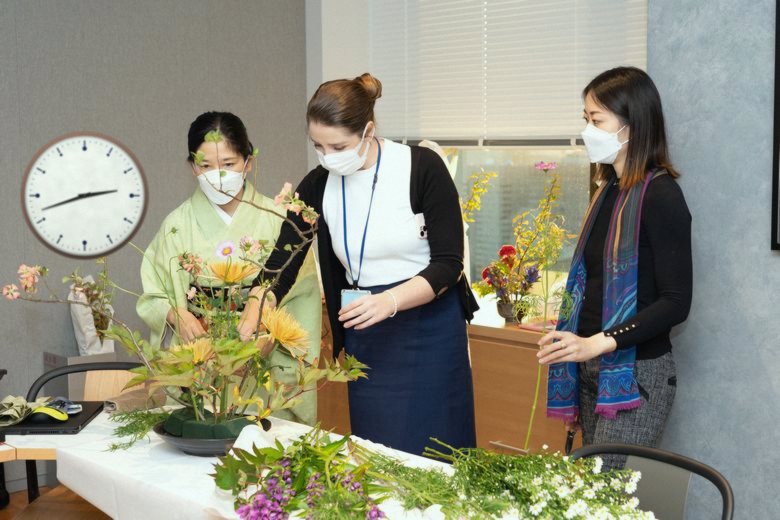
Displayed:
2,42
